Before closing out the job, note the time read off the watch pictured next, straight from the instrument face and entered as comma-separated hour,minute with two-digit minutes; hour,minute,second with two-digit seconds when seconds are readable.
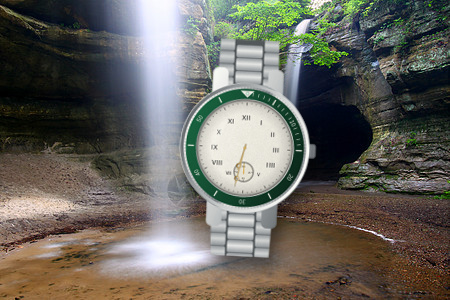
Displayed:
6,32
